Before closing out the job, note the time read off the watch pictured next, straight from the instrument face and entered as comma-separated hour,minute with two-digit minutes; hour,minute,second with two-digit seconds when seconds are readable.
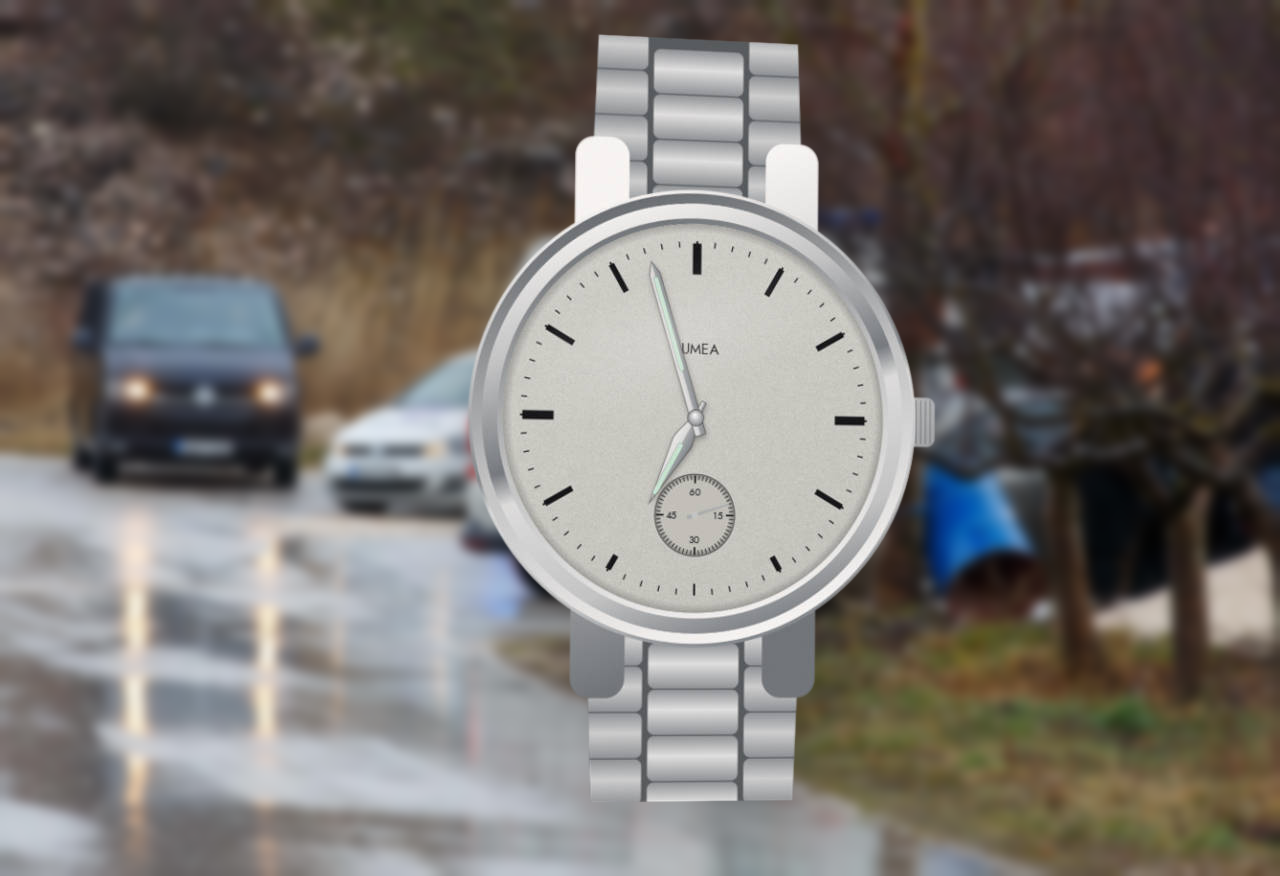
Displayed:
6,57,12
